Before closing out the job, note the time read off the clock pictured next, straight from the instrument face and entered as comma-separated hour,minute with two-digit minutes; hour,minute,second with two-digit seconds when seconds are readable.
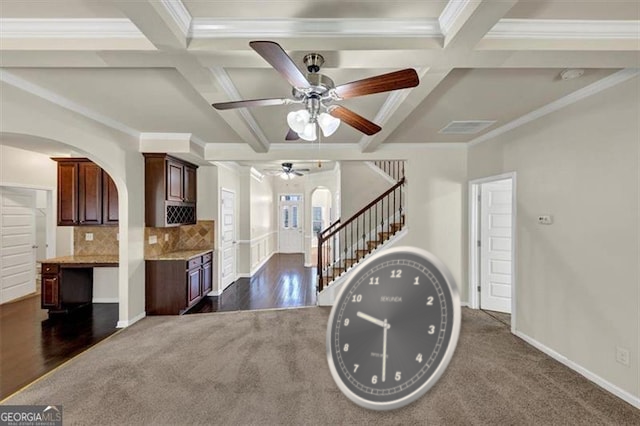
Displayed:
9,28
